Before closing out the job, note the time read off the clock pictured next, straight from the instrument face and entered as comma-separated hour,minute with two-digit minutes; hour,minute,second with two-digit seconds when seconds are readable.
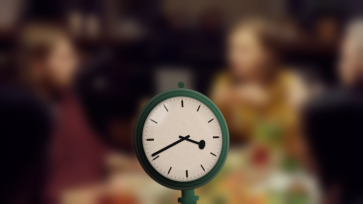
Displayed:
3,41
